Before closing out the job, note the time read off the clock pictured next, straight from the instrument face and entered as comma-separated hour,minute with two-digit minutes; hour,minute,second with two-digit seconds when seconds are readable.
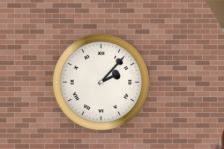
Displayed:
2,07
